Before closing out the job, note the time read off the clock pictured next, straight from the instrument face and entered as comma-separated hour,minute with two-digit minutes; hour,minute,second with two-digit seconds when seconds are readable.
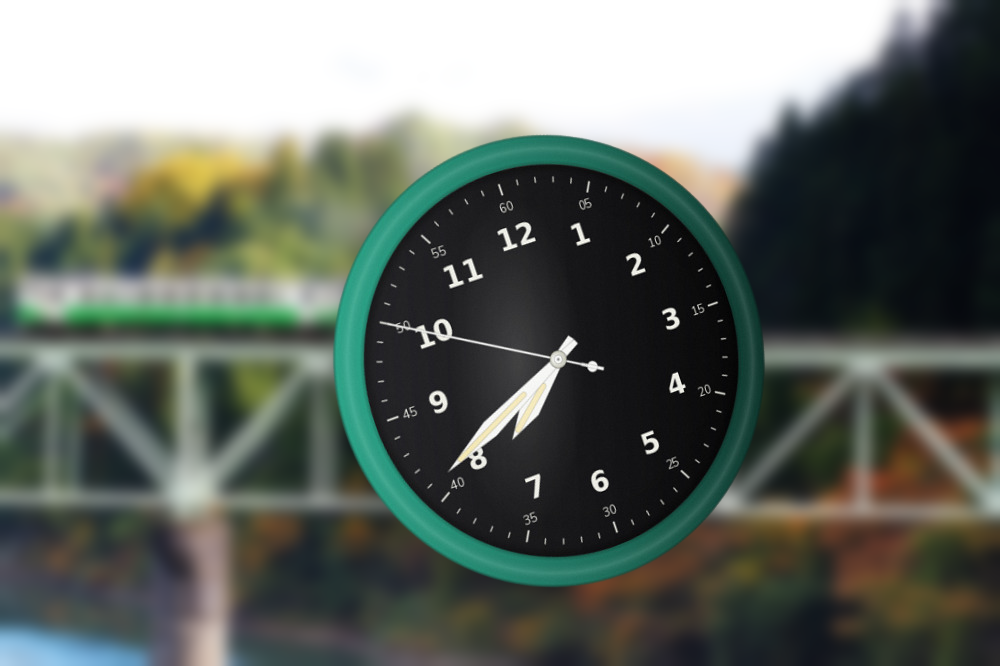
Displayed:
7,40,50
